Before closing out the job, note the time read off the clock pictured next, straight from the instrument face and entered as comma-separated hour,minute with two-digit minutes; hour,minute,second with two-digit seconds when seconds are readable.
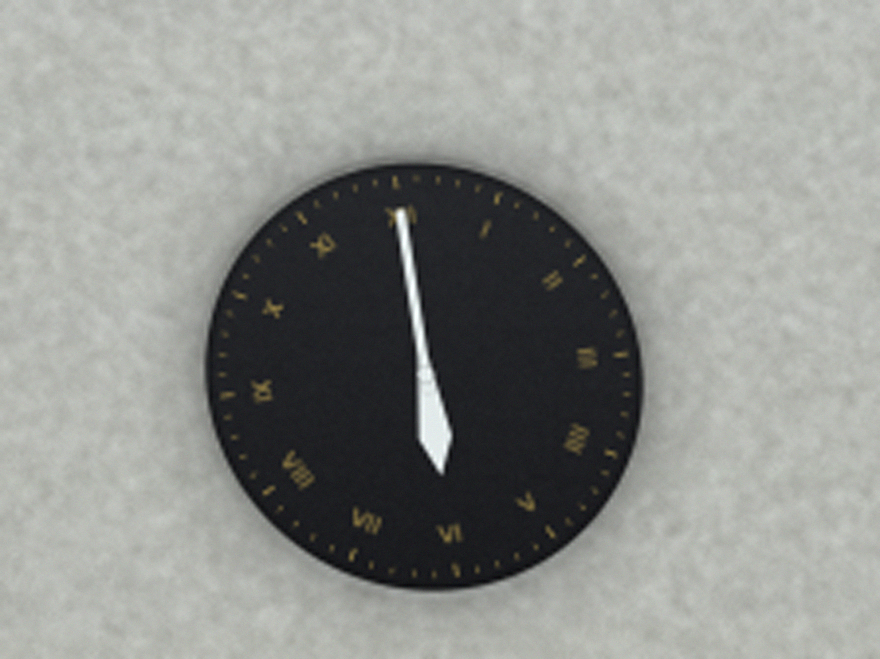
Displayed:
6,00
